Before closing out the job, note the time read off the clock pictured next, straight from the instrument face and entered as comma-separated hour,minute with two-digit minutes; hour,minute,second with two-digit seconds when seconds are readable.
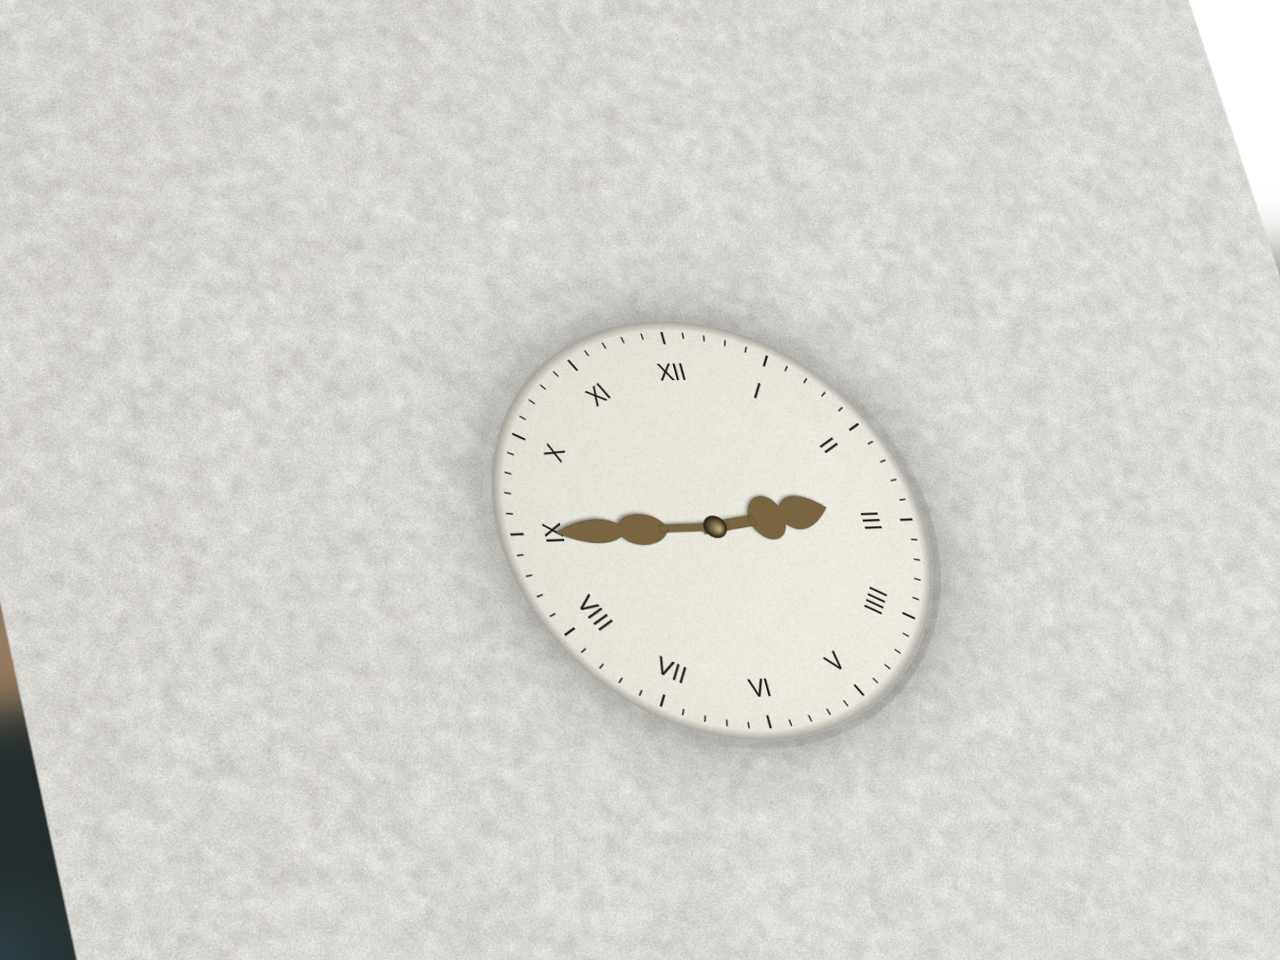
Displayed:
2,45
